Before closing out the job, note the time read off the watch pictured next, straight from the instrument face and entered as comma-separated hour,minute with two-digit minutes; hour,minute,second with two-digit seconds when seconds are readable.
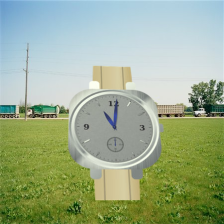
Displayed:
11,01
